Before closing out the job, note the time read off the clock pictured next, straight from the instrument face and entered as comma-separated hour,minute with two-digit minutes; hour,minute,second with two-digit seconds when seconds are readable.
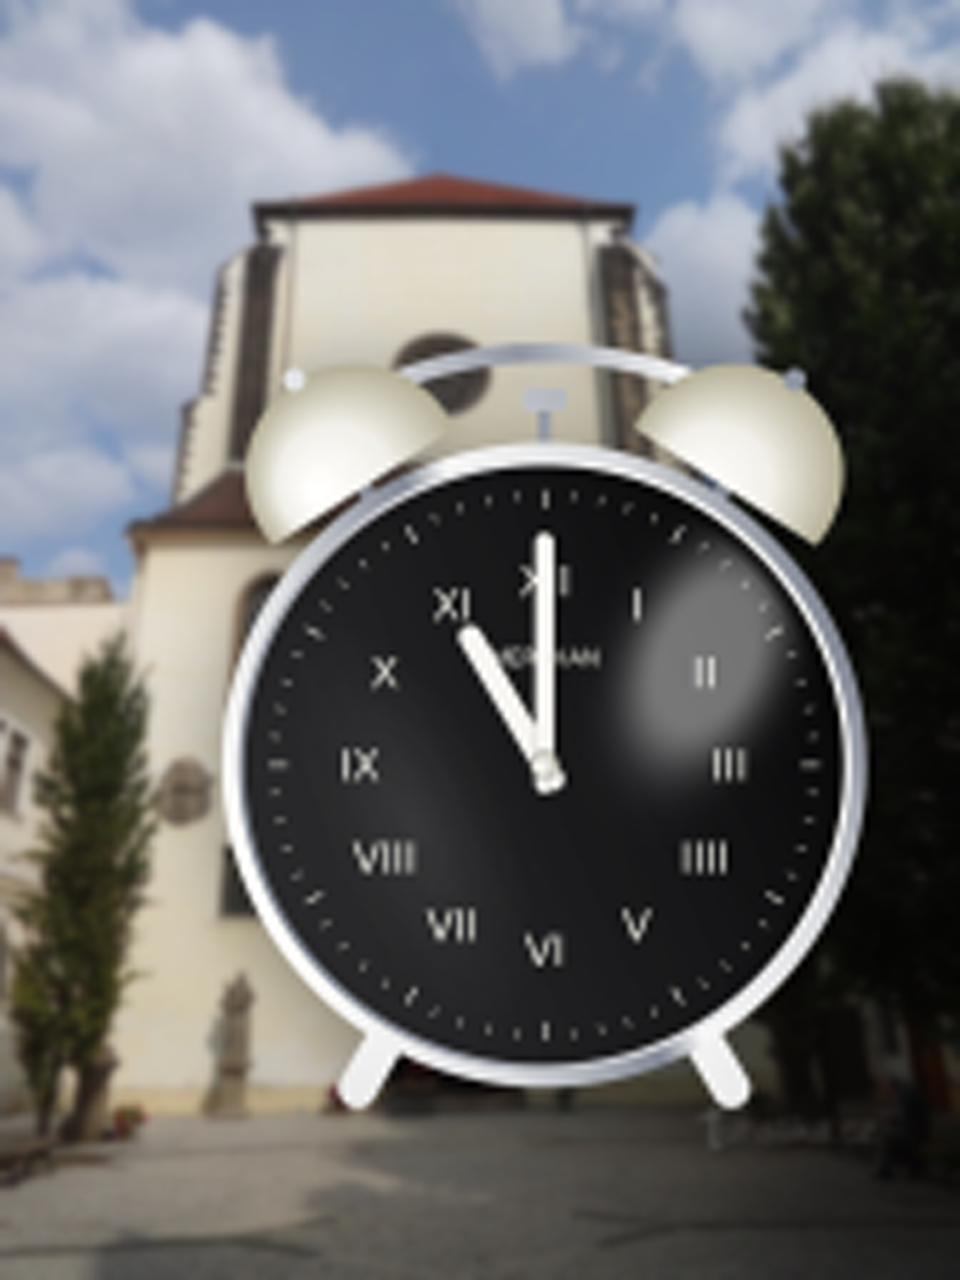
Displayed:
11,00
